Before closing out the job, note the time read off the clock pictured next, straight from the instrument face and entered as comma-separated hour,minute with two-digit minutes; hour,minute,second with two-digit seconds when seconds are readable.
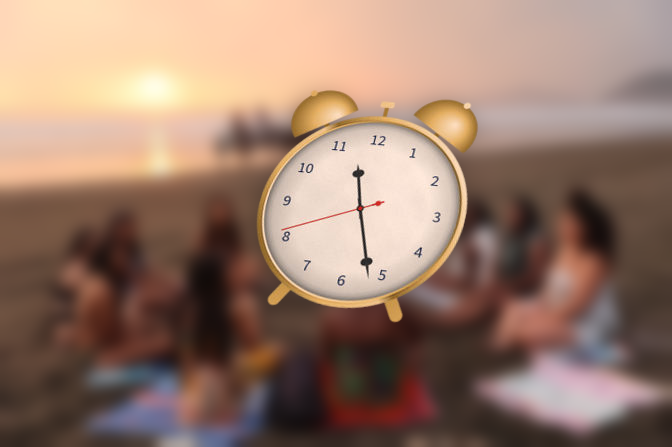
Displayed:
11,26,41
